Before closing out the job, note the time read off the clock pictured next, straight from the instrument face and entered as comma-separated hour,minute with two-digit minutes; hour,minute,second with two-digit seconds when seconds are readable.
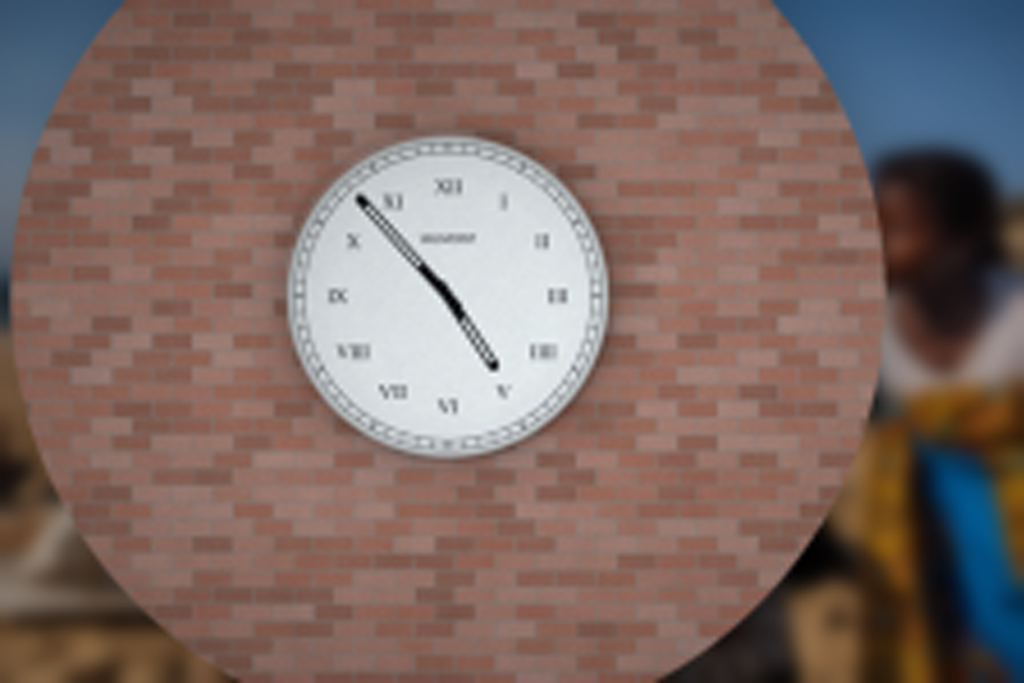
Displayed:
4,53
